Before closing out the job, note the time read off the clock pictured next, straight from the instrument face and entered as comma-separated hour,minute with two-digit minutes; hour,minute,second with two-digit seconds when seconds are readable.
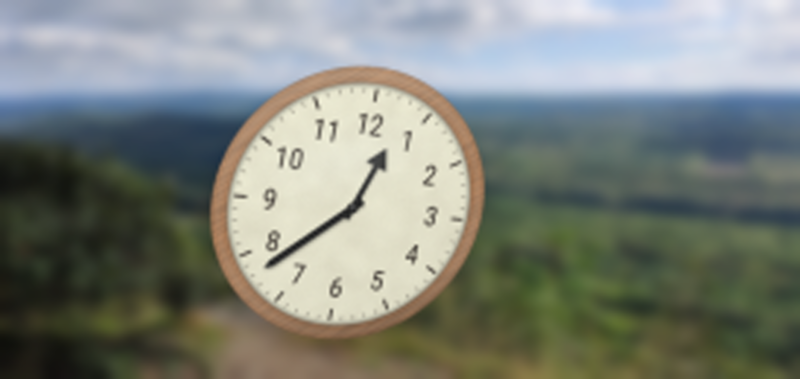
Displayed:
12,38
